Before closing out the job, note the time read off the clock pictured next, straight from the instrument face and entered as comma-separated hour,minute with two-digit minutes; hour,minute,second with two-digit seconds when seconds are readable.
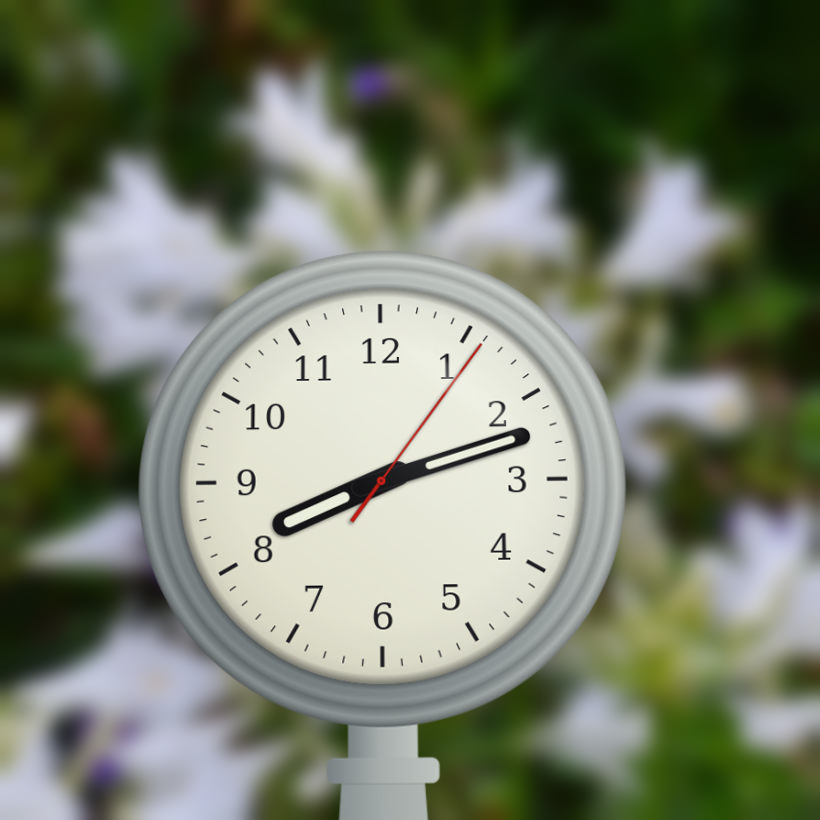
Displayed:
8,12,06
